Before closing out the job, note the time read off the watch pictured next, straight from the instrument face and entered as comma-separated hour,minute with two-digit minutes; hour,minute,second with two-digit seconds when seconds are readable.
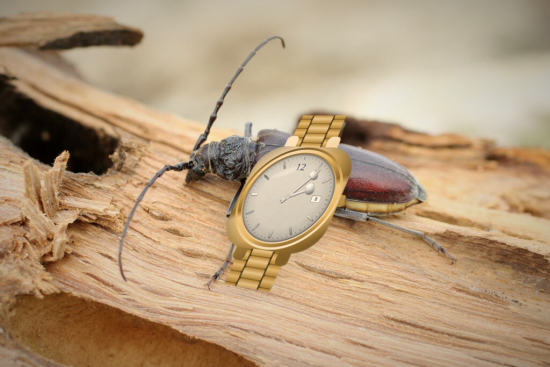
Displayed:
2,06
